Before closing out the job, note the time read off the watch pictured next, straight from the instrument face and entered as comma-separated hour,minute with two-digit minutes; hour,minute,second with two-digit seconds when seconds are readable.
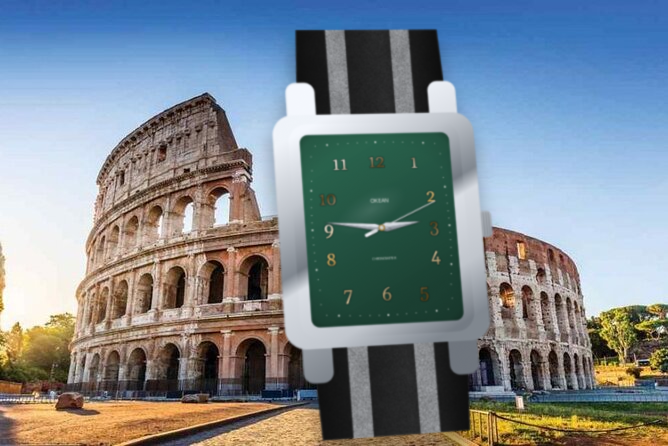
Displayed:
2,46,11
